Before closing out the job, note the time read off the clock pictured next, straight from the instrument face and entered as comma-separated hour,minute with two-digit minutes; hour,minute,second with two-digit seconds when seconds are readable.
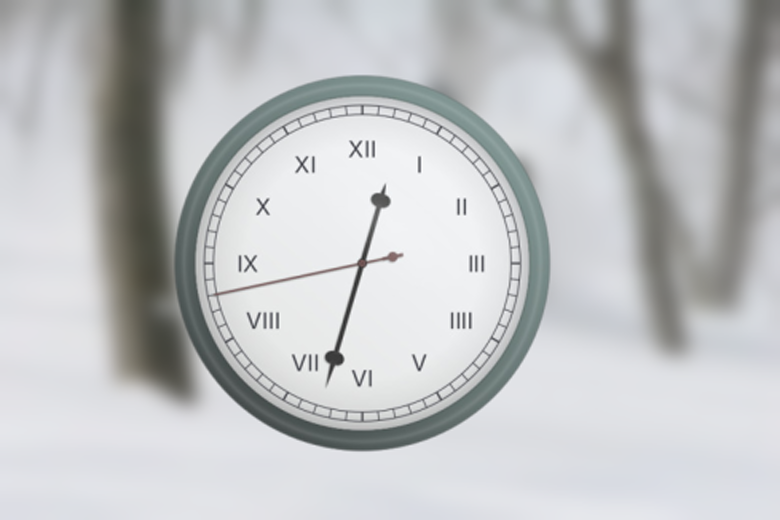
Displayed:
12,32,43
